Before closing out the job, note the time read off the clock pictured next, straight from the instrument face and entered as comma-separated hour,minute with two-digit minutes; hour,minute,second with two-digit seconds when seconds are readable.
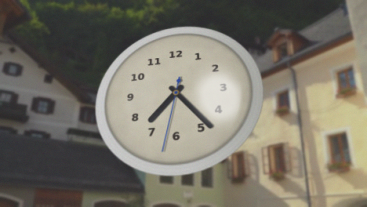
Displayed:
7,23,32
